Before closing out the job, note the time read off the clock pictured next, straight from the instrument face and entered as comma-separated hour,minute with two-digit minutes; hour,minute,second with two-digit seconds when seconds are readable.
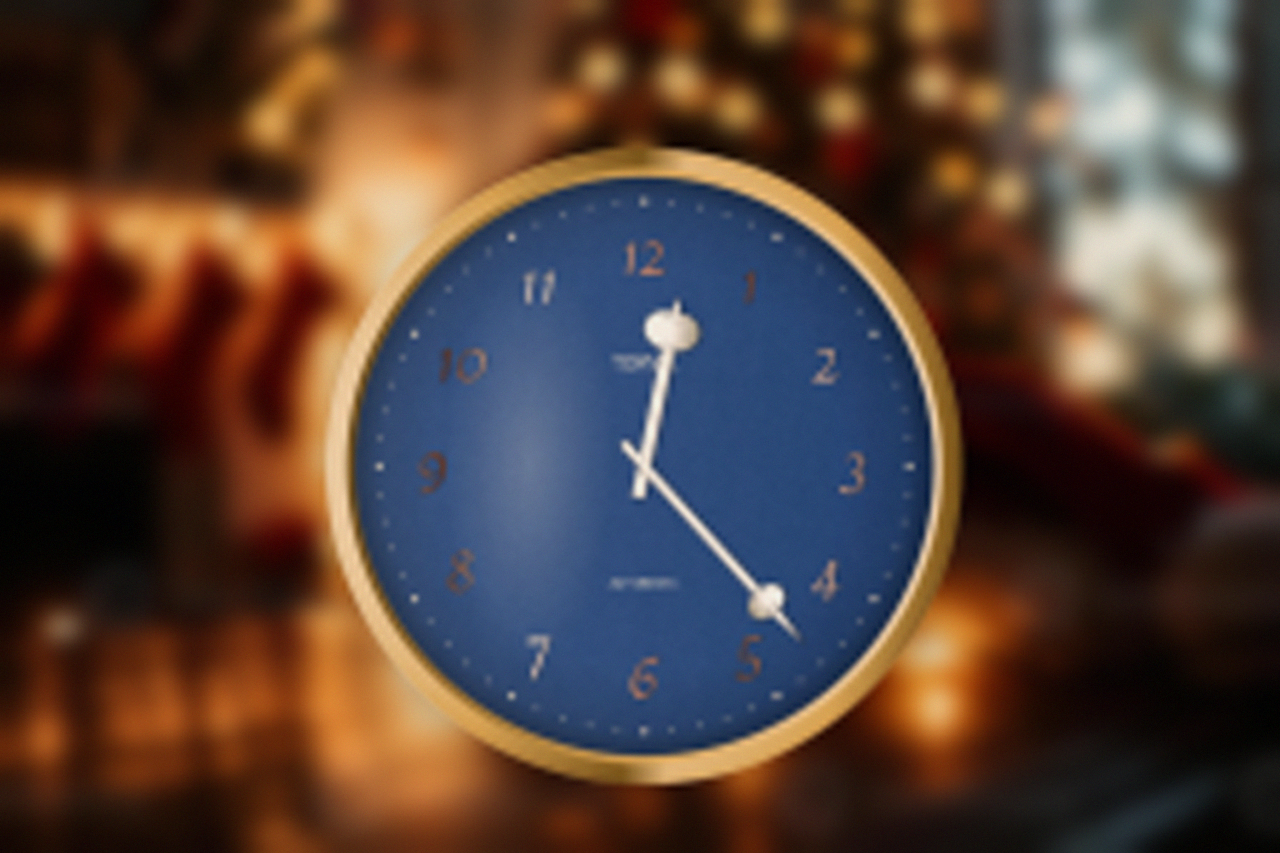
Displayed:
12,23
